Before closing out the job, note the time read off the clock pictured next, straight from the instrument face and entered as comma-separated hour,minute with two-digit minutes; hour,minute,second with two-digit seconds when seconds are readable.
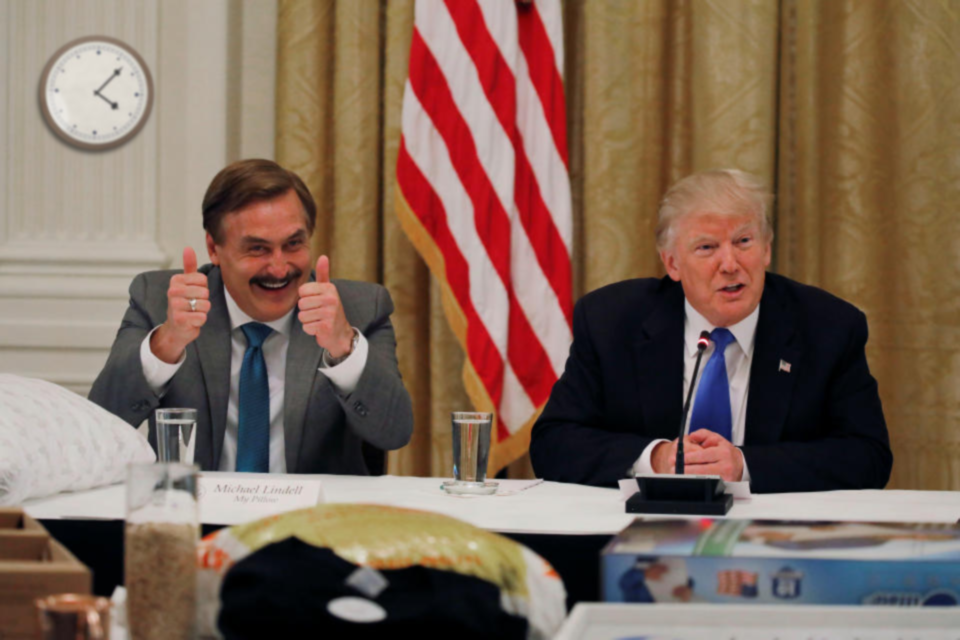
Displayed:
4,07
